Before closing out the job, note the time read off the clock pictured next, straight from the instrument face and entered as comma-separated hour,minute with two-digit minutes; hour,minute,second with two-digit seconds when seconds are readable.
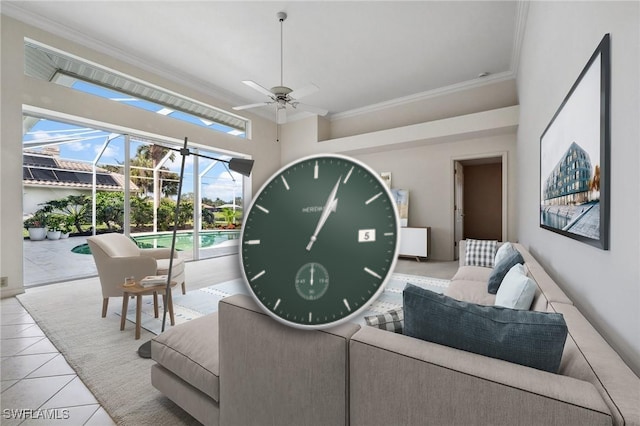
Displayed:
1,04
